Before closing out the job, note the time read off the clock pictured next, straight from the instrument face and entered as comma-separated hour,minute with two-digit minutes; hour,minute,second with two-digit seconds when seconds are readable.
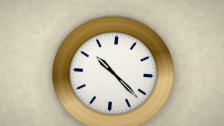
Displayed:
10,22
